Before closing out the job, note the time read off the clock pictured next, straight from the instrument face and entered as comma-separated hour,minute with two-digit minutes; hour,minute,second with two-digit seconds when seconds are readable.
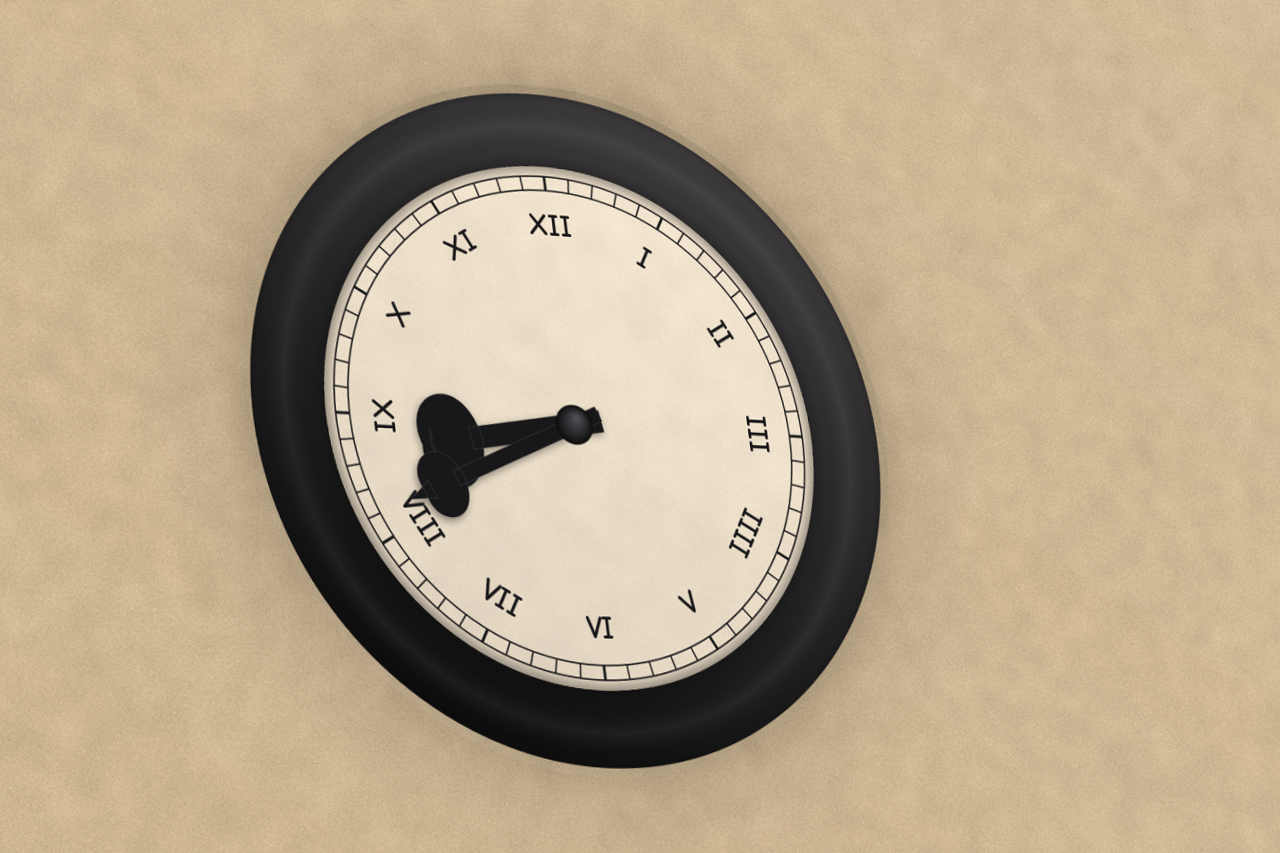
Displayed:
8,41
